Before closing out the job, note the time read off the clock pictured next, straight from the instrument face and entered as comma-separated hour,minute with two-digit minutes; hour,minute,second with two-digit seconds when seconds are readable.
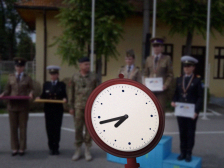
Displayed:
7,43
